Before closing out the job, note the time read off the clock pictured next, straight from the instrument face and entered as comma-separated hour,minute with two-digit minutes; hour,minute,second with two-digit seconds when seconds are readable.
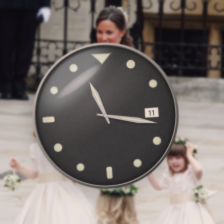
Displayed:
11,17
